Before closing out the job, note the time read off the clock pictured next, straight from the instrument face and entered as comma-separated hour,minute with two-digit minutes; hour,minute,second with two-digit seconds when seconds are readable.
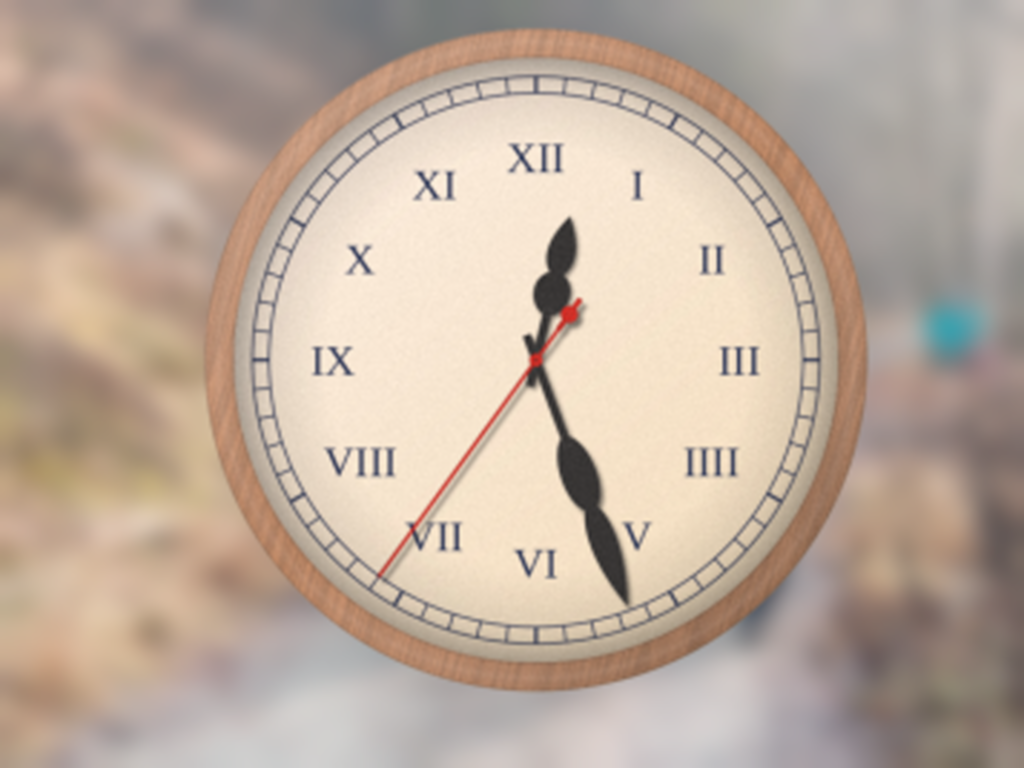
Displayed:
12,26,36
